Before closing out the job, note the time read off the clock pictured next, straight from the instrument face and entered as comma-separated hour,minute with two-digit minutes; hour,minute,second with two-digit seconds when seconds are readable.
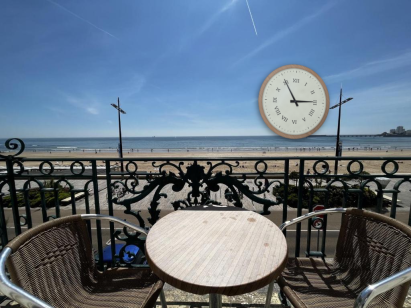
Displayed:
2,55
